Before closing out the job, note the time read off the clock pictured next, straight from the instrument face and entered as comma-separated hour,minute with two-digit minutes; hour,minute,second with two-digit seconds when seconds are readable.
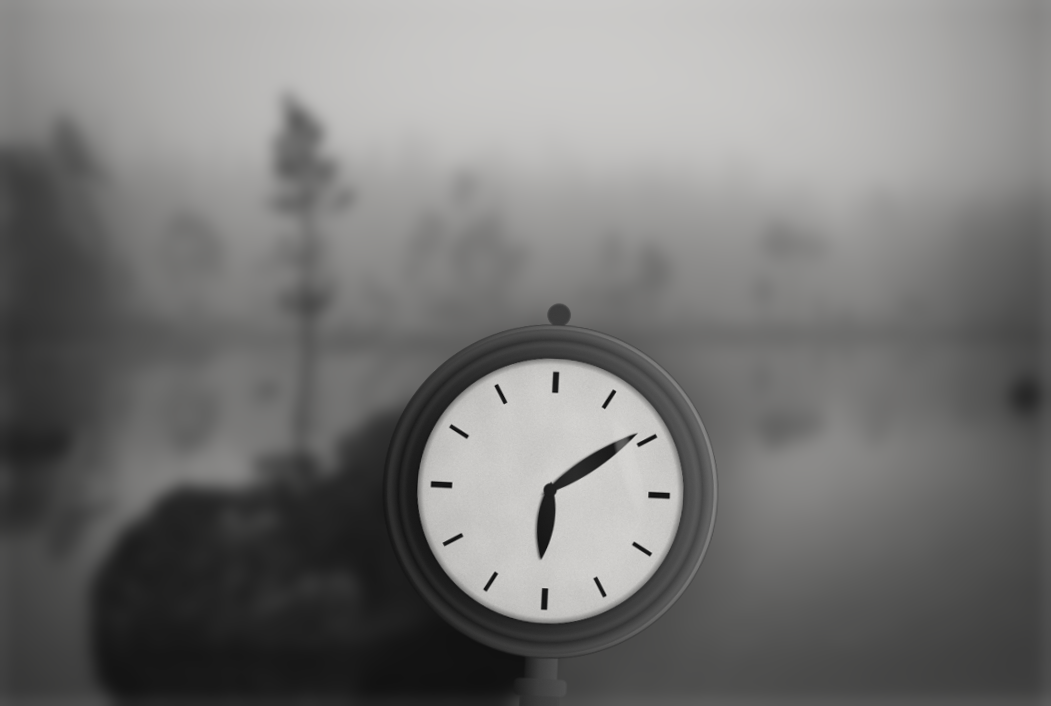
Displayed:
6,09
